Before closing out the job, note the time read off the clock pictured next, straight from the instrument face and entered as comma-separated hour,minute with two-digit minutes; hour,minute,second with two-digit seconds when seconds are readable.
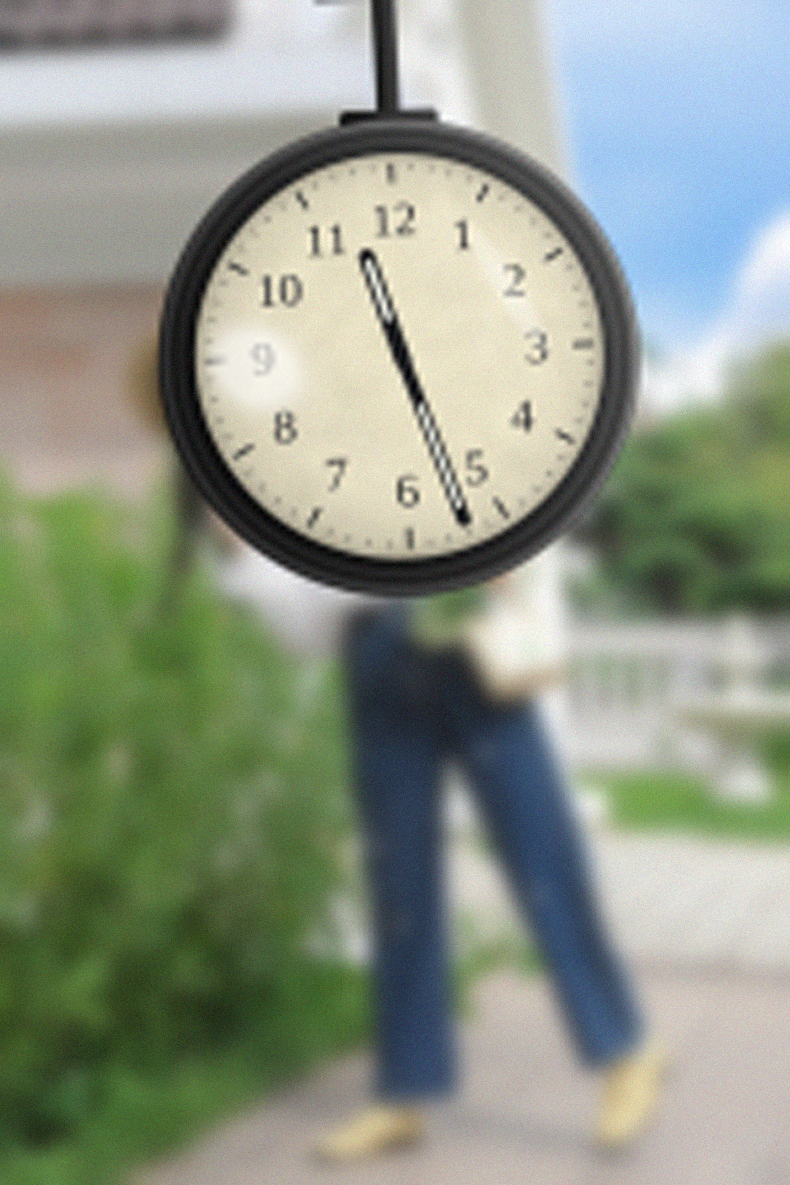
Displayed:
11,27
